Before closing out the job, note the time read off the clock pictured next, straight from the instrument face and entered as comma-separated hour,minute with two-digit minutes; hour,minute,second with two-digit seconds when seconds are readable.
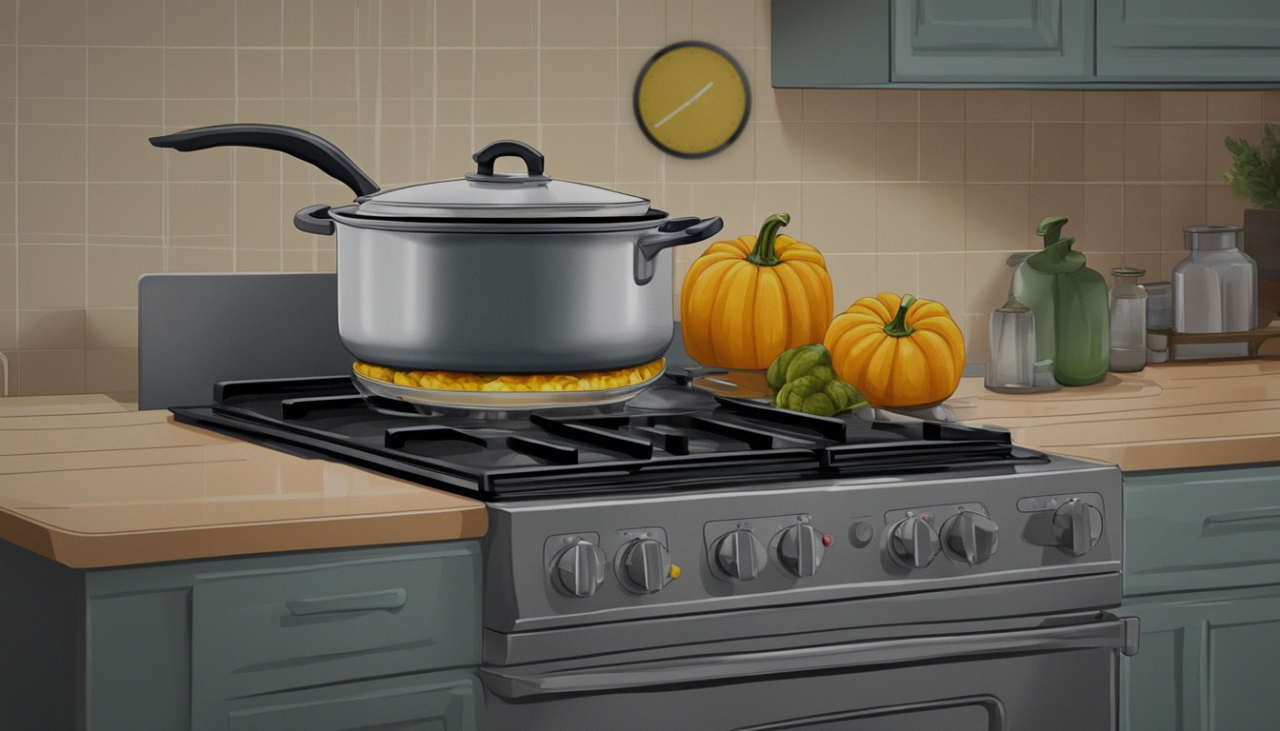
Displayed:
1,39
